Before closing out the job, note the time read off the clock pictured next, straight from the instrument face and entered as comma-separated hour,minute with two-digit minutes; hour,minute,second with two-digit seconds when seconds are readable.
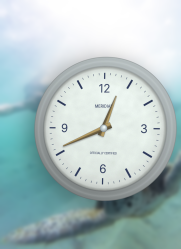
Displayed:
12,41
